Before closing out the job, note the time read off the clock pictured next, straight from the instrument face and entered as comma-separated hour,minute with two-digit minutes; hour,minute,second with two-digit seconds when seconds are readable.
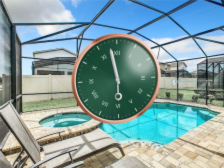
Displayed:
5,58
